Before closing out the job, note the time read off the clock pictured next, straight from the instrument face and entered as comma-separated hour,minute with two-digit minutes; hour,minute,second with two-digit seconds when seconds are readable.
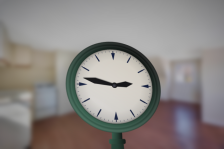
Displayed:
2,47
